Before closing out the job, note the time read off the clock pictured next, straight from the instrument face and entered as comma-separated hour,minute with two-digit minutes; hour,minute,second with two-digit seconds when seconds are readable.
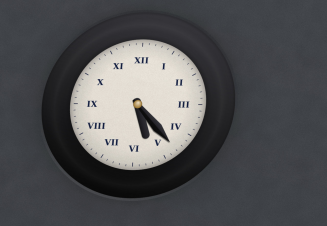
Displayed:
5,23
